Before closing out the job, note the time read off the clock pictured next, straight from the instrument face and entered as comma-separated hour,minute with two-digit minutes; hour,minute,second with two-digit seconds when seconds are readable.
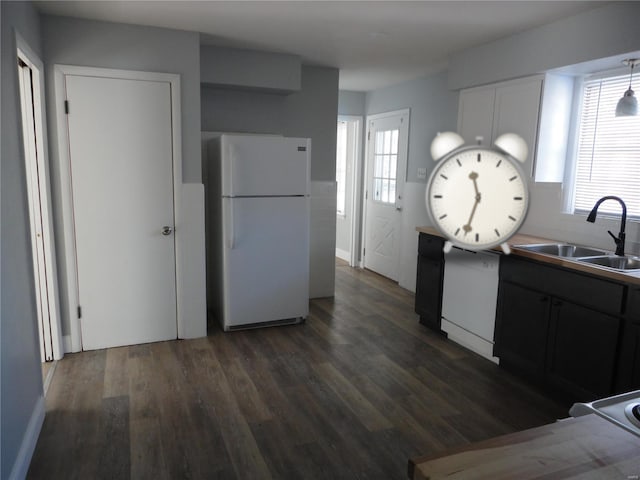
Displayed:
11,33
